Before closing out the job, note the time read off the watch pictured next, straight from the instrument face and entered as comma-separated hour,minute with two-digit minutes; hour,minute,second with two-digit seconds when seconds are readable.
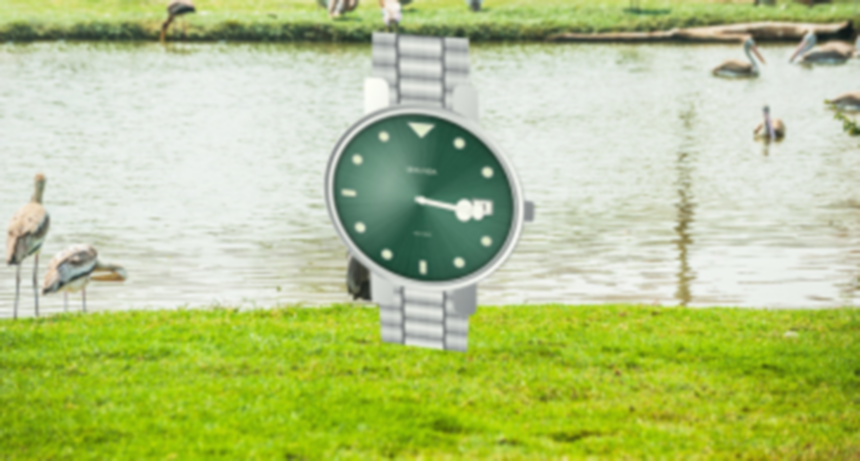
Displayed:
3,16
